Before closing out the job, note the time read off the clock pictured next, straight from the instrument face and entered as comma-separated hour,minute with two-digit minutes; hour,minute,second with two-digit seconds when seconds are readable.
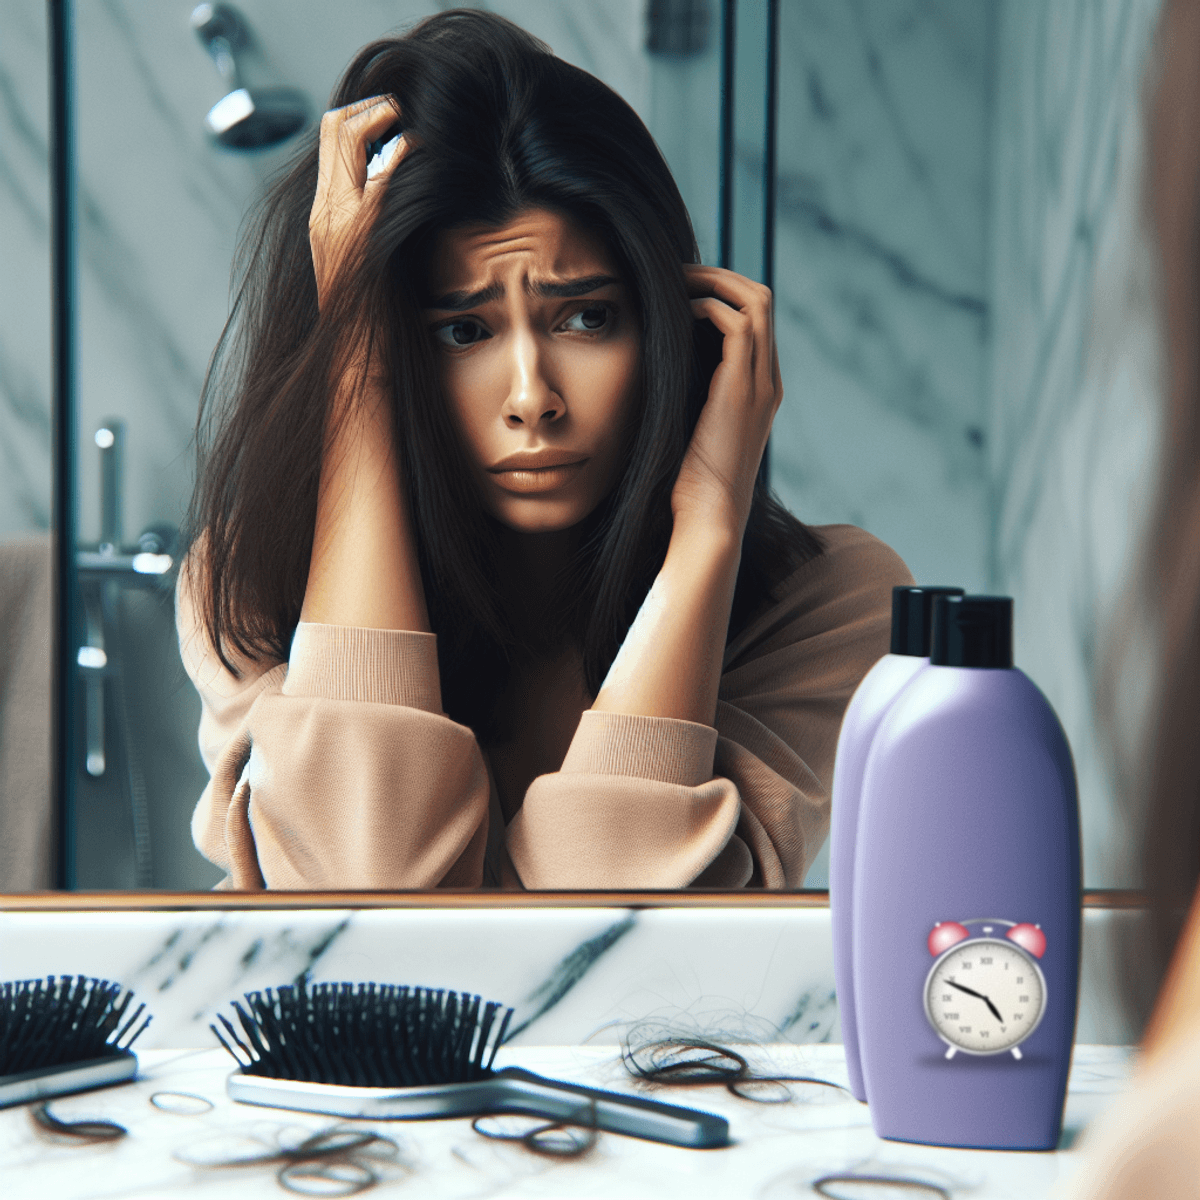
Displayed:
4,49
